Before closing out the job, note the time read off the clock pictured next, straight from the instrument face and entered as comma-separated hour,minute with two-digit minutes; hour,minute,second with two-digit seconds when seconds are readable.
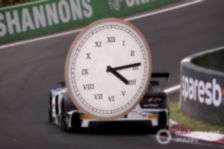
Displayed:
4,14
